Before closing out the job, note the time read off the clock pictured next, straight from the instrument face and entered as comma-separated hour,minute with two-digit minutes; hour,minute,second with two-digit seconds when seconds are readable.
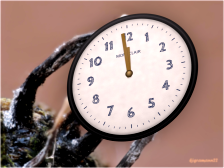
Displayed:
11,59
